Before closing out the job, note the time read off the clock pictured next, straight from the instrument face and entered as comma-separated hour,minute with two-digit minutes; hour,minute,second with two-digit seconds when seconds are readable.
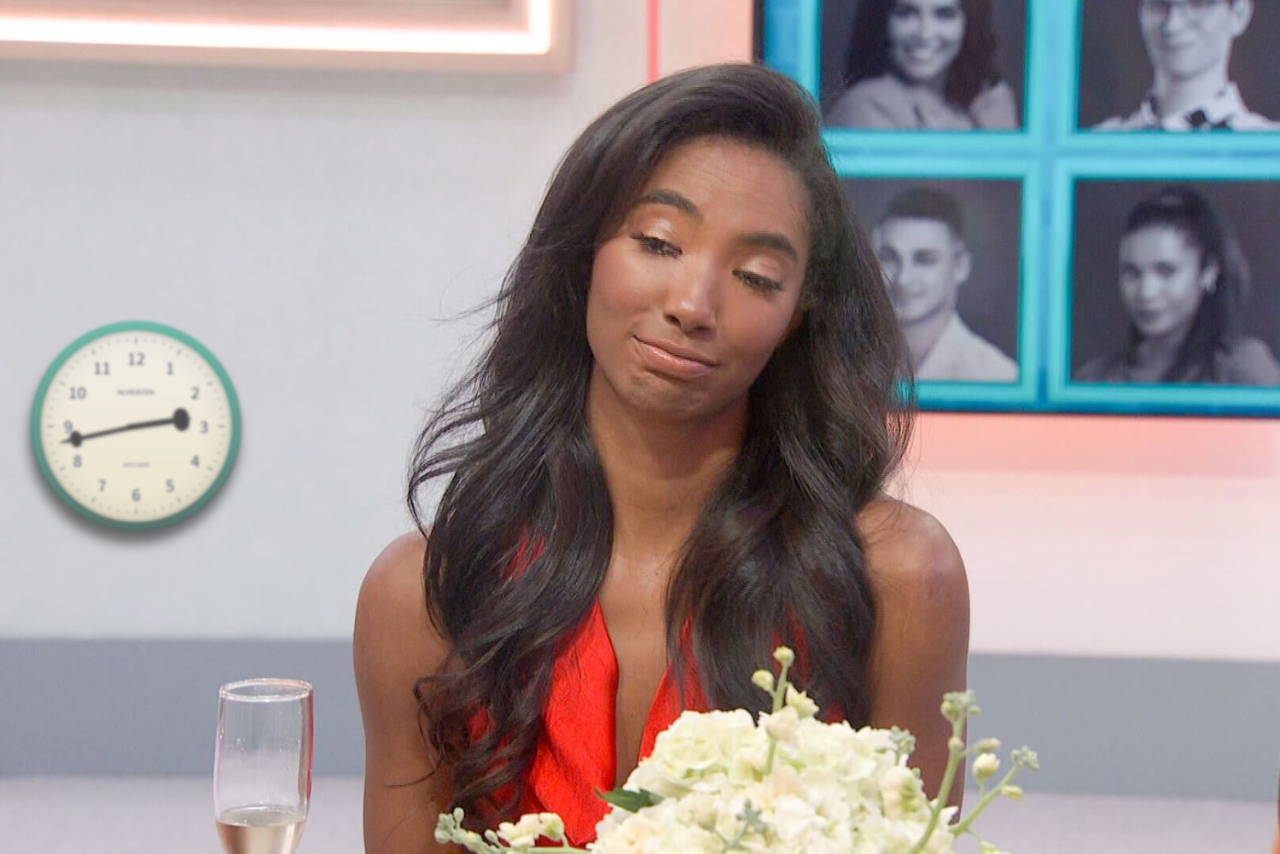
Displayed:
2,43
